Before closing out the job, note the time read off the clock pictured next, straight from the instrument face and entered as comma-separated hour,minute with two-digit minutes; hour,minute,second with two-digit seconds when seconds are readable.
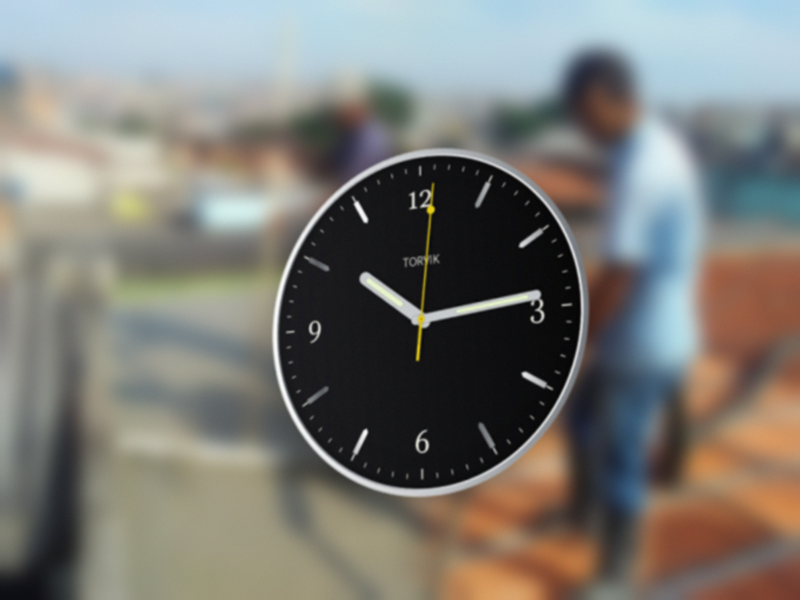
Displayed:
10,14,01
